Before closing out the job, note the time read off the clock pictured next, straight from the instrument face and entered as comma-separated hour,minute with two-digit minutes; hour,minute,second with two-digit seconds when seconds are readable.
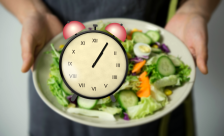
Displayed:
1,05
